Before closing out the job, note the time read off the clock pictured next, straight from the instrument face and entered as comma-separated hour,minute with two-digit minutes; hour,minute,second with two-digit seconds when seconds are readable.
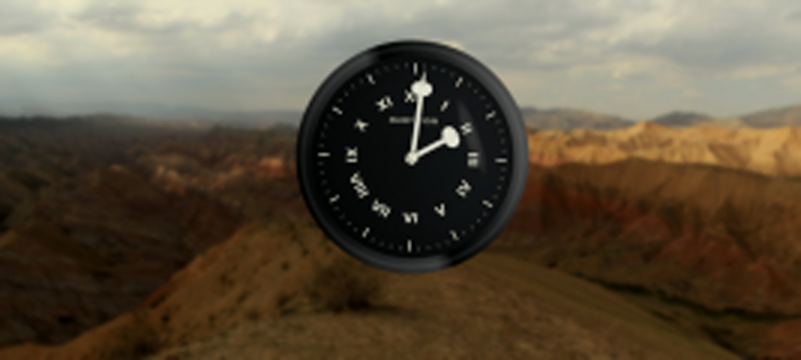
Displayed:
2,01
